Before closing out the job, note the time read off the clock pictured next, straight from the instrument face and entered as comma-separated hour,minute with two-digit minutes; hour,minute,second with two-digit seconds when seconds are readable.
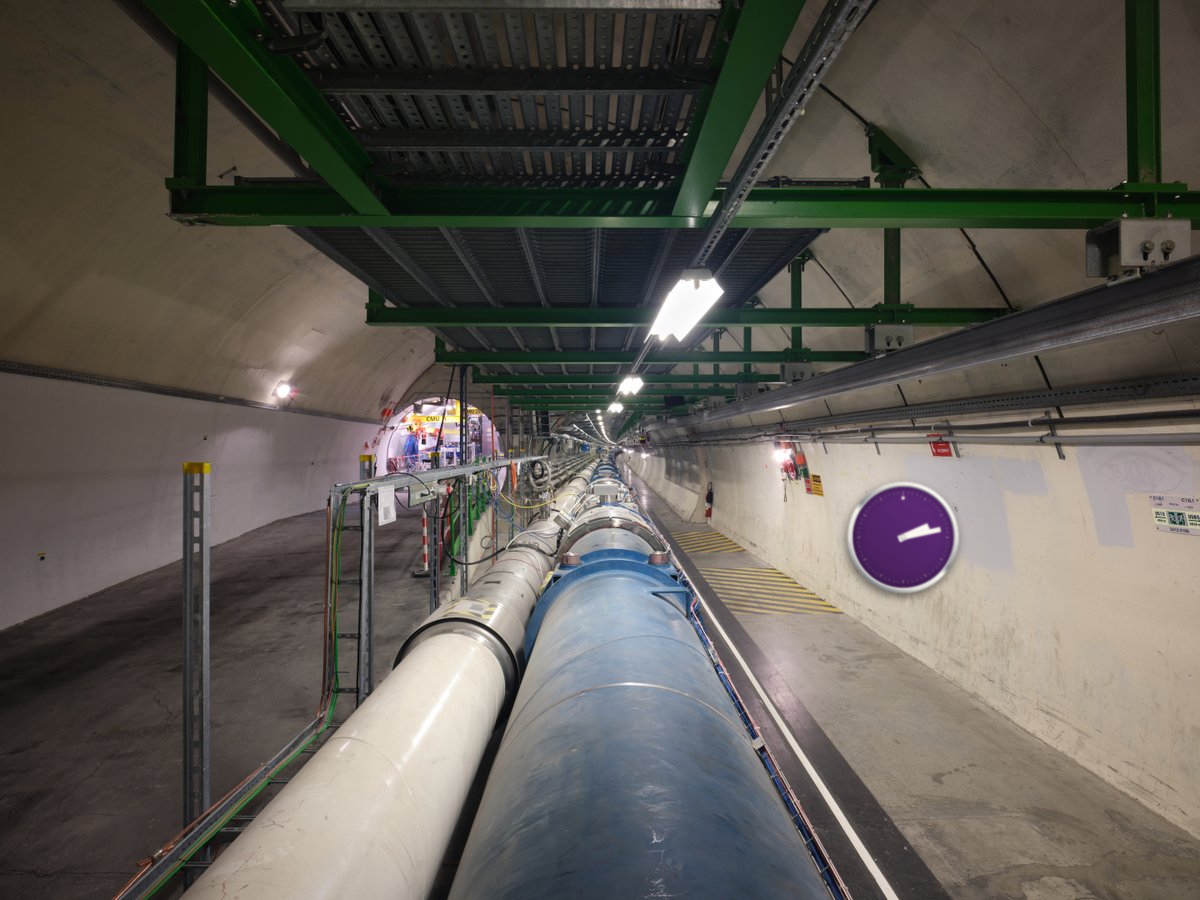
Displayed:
2,13
